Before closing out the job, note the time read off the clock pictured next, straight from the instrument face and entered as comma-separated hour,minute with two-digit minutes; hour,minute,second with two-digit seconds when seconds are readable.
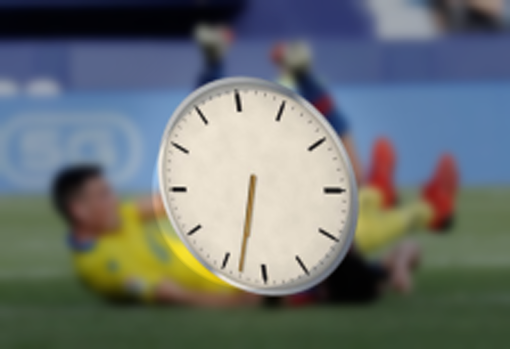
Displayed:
6,33
